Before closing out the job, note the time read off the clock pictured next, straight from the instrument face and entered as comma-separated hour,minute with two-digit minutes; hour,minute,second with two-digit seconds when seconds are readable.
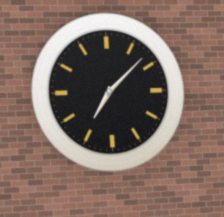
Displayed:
7,08
